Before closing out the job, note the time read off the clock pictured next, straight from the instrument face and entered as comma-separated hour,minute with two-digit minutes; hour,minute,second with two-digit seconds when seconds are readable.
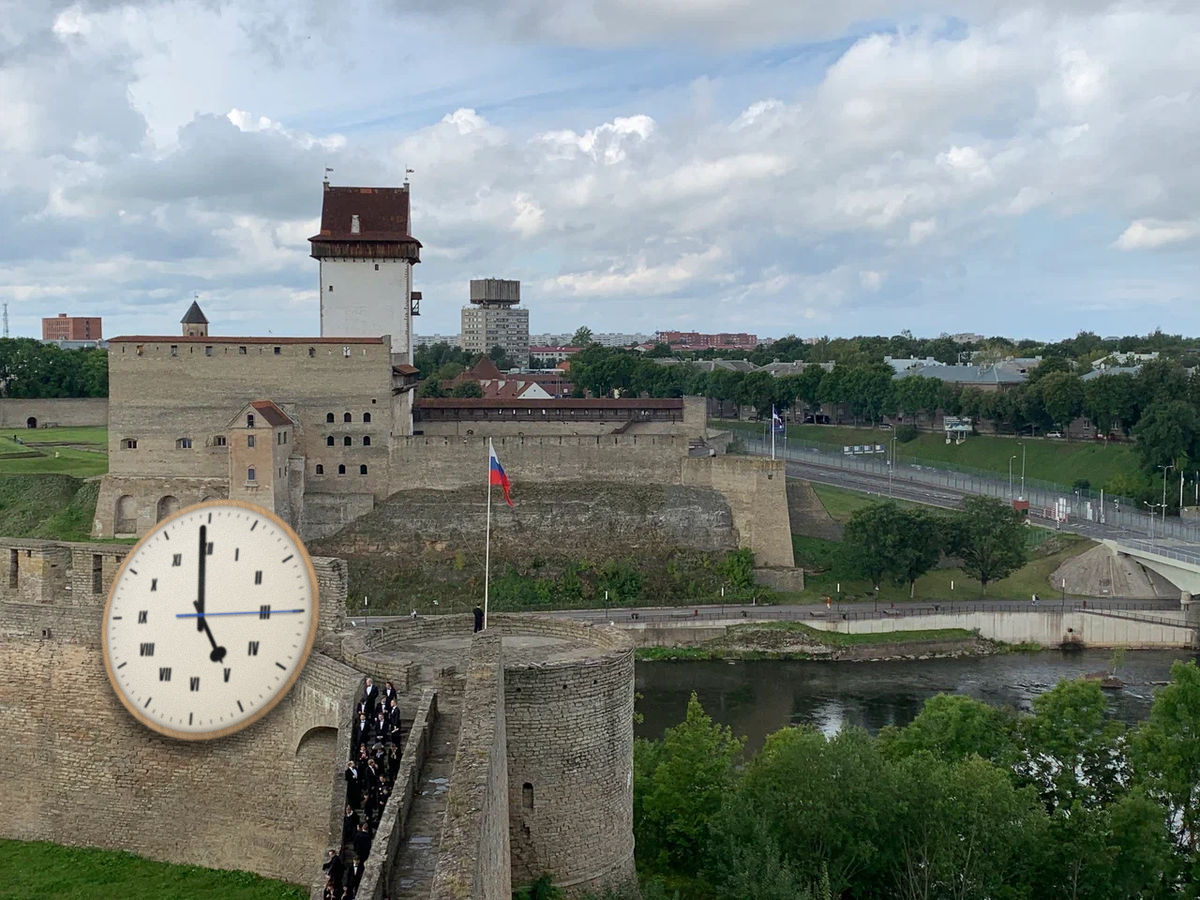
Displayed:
4,59,15
